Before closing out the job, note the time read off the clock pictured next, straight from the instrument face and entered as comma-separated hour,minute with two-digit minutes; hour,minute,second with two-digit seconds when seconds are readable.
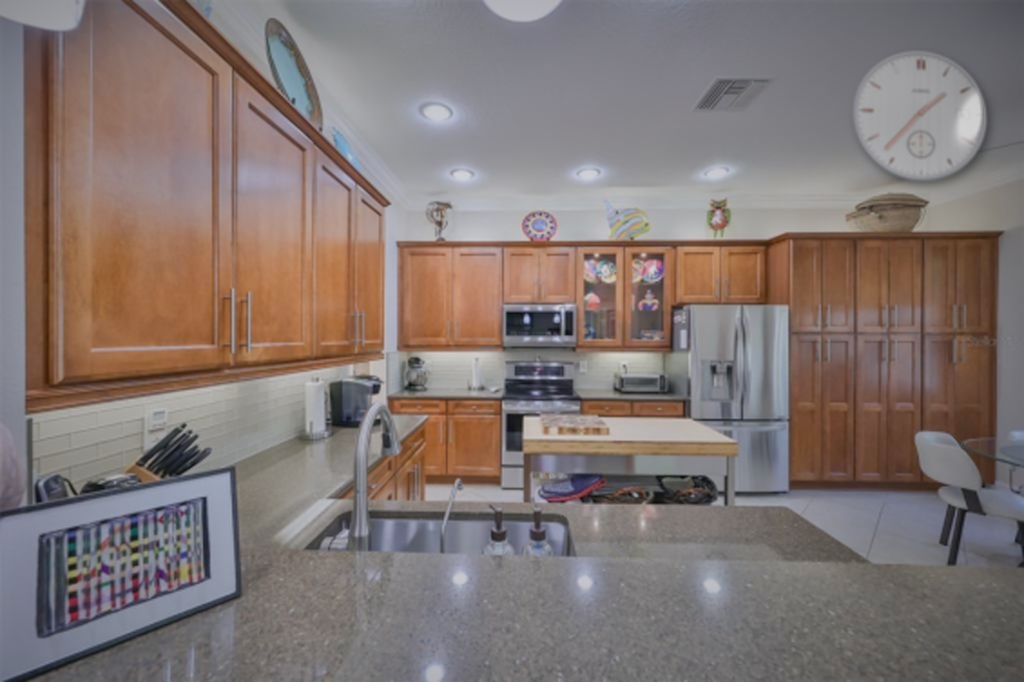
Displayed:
1,37
